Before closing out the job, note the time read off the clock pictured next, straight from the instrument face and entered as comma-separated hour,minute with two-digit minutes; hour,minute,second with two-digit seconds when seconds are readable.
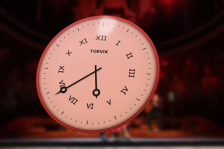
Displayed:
5,39
